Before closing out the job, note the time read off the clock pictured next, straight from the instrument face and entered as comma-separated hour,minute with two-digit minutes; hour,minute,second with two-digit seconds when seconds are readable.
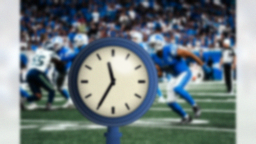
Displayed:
11,35
